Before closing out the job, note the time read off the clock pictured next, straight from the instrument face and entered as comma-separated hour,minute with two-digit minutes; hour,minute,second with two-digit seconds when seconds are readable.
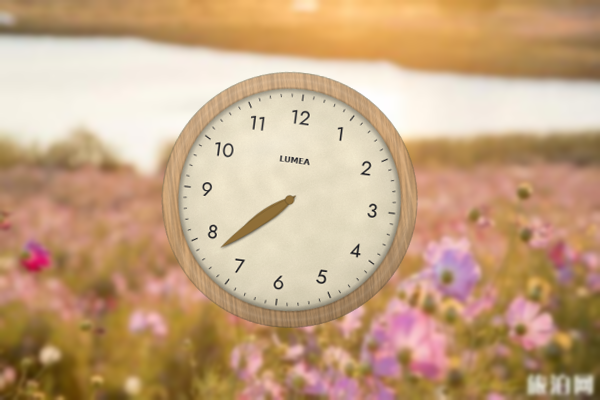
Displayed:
7,38
